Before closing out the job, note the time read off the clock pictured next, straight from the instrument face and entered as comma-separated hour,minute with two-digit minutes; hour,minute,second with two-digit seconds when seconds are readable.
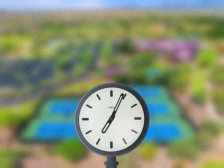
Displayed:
7,04
